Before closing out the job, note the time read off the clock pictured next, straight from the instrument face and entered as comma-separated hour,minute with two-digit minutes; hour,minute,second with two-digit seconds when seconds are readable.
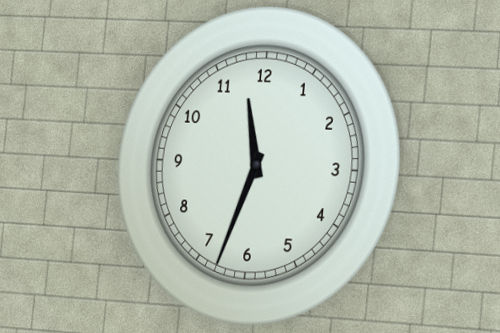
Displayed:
11,33
